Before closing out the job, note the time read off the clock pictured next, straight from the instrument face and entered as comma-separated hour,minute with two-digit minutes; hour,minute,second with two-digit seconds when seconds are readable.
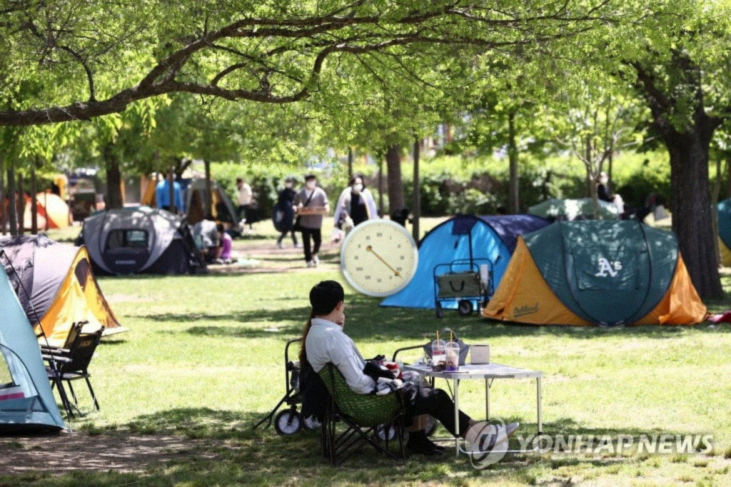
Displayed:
10,22
